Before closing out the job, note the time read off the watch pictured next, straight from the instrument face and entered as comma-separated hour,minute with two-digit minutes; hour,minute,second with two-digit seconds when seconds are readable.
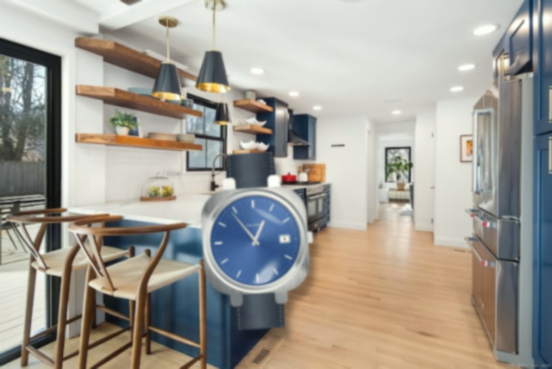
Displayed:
12,54
